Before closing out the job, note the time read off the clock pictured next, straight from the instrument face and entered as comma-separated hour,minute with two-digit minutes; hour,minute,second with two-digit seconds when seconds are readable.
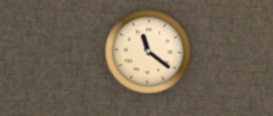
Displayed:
11,21
